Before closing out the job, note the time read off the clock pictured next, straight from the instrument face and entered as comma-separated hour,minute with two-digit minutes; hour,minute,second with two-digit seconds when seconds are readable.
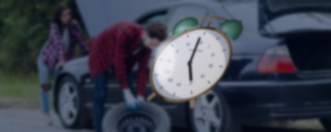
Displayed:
4,59
